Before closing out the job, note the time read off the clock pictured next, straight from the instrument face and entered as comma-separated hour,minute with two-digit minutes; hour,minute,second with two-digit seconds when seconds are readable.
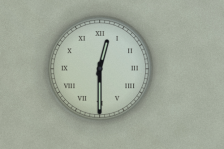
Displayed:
12,30
